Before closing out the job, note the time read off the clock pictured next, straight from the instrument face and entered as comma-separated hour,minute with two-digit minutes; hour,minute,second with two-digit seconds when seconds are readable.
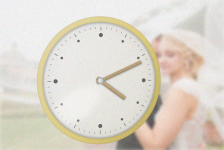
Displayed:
4,11
